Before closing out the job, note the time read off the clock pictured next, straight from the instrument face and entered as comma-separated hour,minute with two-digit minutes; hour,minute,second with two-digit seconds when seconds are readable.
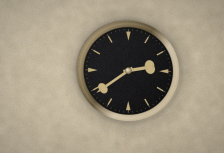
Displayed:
2,39
